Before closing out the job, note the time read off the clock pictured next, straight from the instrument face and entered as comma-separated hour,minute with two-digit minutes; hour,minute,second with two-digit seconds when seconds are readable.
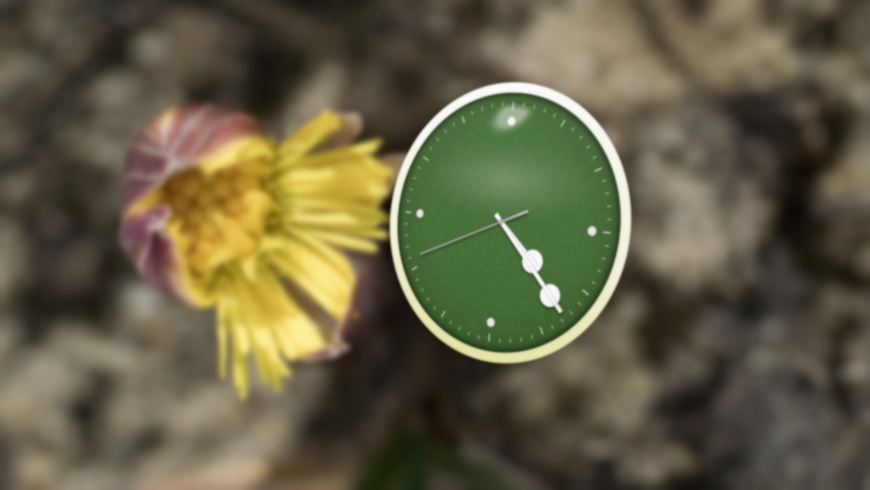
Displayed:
4,22,41
